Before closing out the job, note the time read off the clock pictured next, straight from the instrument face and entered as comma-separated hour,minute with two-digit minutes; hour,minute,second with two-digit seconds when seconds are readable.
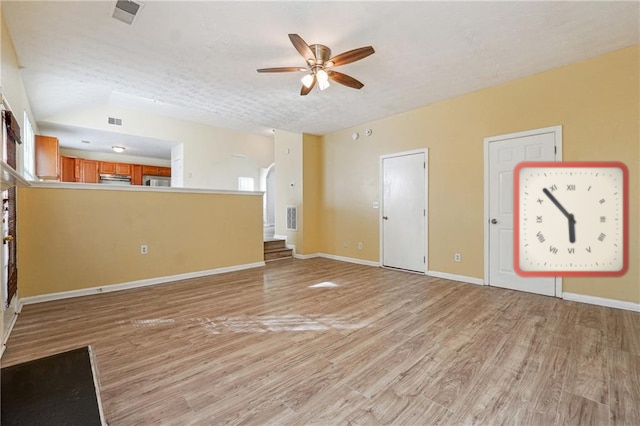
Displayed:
5,53
